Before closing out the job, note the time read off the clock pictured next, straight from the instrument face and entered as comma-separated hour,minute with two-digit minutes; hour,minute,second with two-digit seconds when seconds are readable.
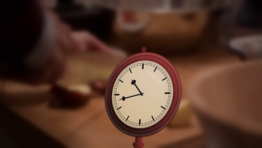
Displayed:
10,43
